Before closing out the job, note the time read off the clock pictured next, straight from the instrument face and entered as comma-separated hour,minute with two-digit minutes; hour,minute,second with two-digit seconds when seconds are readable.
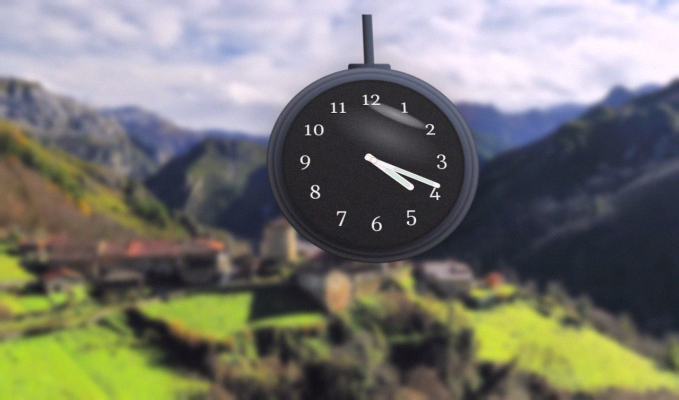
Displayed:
4,19
